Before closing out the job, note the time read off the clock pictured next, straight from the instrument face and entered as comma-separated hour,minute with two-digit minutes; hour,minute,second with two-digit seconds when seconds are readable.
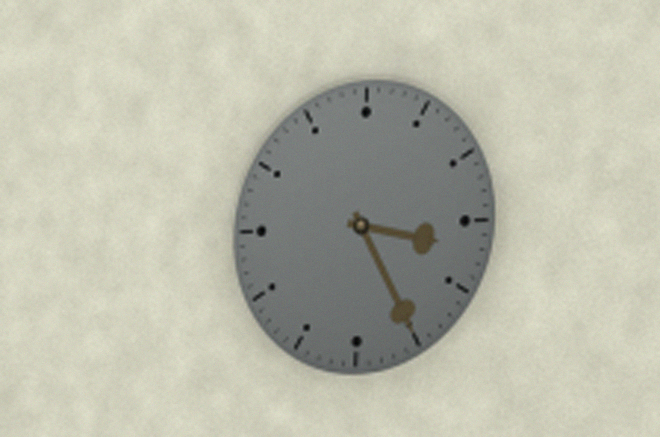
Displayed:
3,25
